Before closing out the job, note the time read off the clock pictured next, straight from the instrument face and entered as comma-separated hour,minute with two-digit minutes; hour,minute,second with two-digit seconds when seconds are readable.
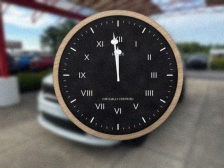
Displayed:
11,59
